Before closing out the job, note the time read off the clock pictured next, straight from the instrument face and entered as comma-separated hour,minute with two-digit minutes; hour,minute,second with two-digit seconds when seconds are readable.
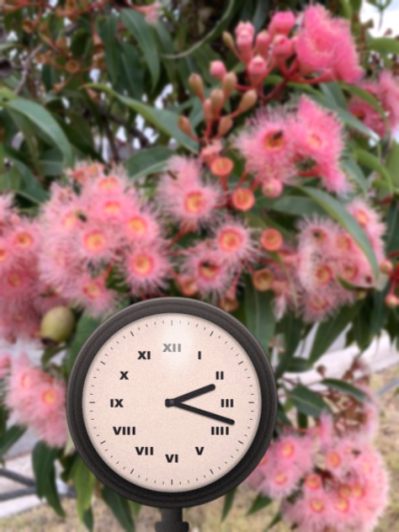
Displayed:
2,18
